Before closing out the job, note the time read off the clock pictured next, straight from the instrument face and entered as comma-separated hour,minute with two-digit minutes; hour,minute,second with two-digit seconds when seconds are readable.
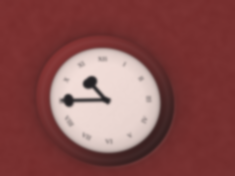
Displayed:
10,45
